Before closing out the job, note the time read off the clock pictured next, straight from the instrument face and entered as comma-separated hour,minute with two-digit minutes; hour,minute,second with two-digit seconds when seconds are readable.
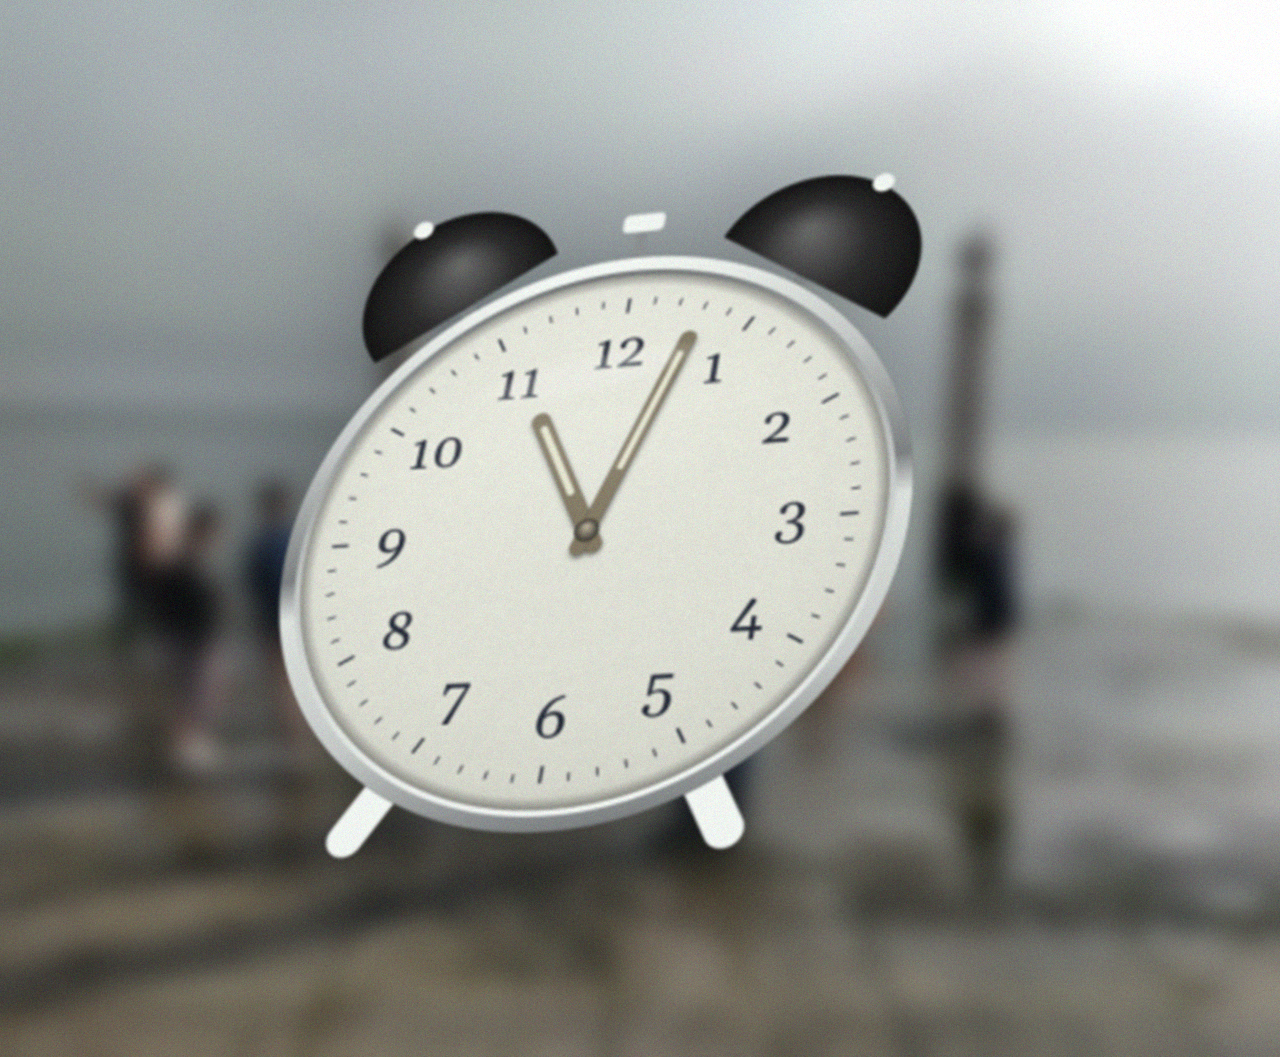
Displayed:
11,03
